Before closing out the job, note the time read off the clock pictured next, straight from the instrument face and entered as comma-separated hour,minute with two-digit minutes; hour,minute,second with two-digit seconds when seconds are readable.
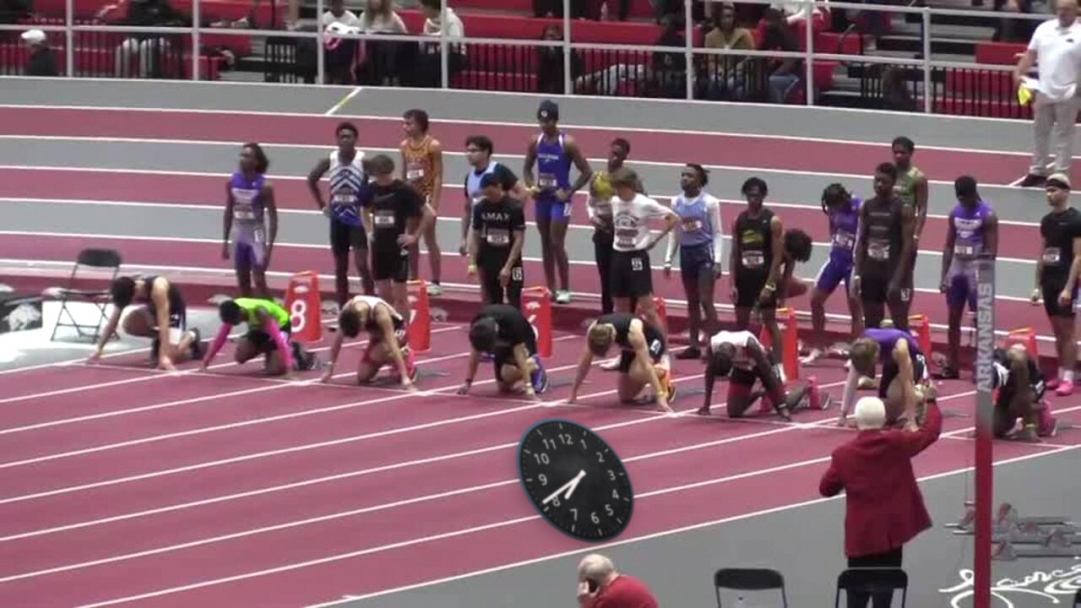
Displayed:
7,41
